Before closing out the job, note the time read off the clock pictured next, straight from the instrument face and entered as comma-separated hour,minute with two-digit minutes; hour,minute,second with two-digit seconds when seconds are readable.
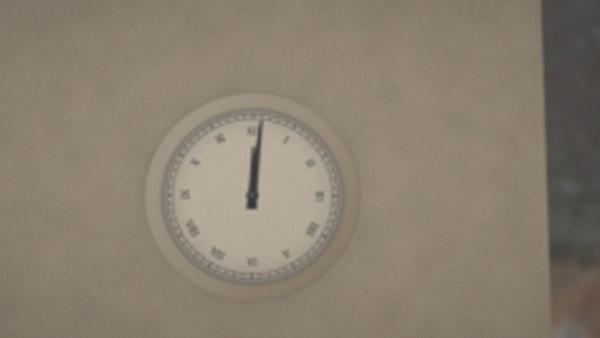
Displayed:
12,01
